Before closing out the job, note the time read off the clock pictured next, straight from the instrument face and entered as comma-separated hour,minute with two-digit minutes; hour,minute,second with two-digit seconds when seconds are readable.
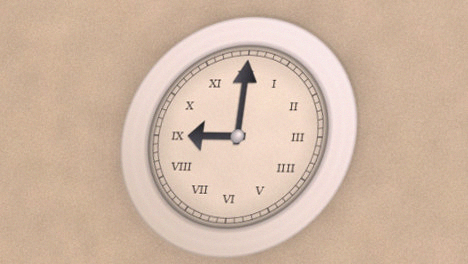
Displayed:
9,00
